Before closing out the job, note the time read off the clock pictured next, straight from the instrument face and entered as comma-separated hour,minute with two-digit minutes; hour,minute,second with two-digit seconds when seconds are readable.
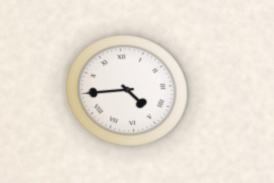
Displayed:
4,45
